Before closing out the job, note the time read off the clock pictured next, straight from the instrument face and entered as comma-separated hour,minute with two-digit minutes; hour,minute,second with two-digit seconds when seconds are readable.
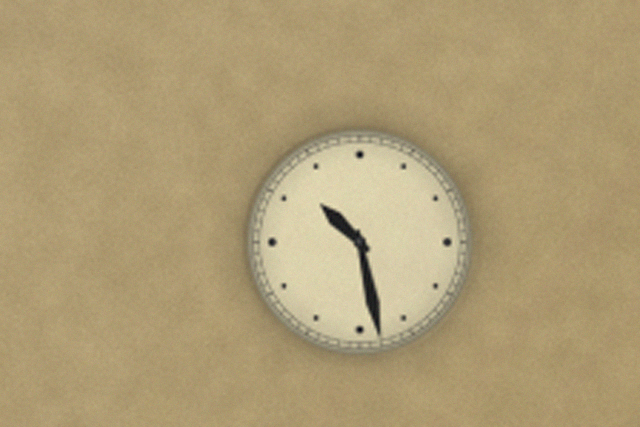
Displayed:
10,28
